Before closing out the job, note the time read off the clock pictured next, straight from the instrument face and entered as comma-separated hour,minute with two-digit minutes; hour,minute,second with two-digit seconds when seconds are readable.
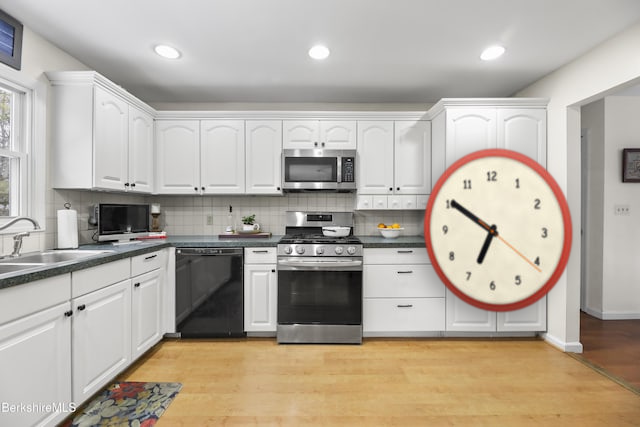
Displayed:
6,50,21
